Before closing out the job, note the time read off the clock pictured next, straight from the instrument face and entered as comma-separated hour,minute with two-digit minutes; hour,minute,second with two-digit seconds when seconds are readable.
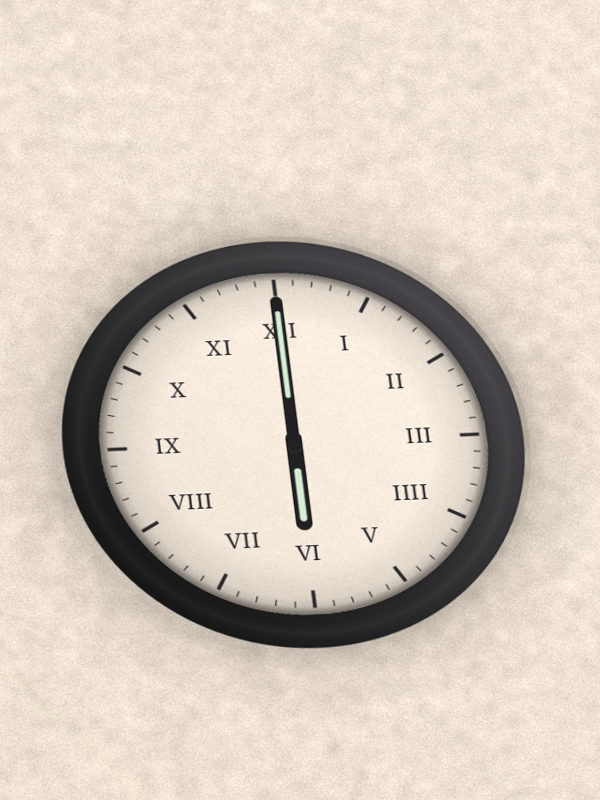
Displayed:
6,00
